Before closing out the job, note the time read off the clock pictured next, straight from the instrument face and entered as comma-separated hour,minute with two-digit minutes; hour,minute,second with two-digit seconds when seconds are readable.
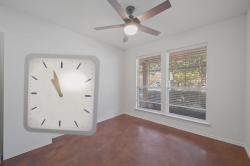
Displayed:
10,57
